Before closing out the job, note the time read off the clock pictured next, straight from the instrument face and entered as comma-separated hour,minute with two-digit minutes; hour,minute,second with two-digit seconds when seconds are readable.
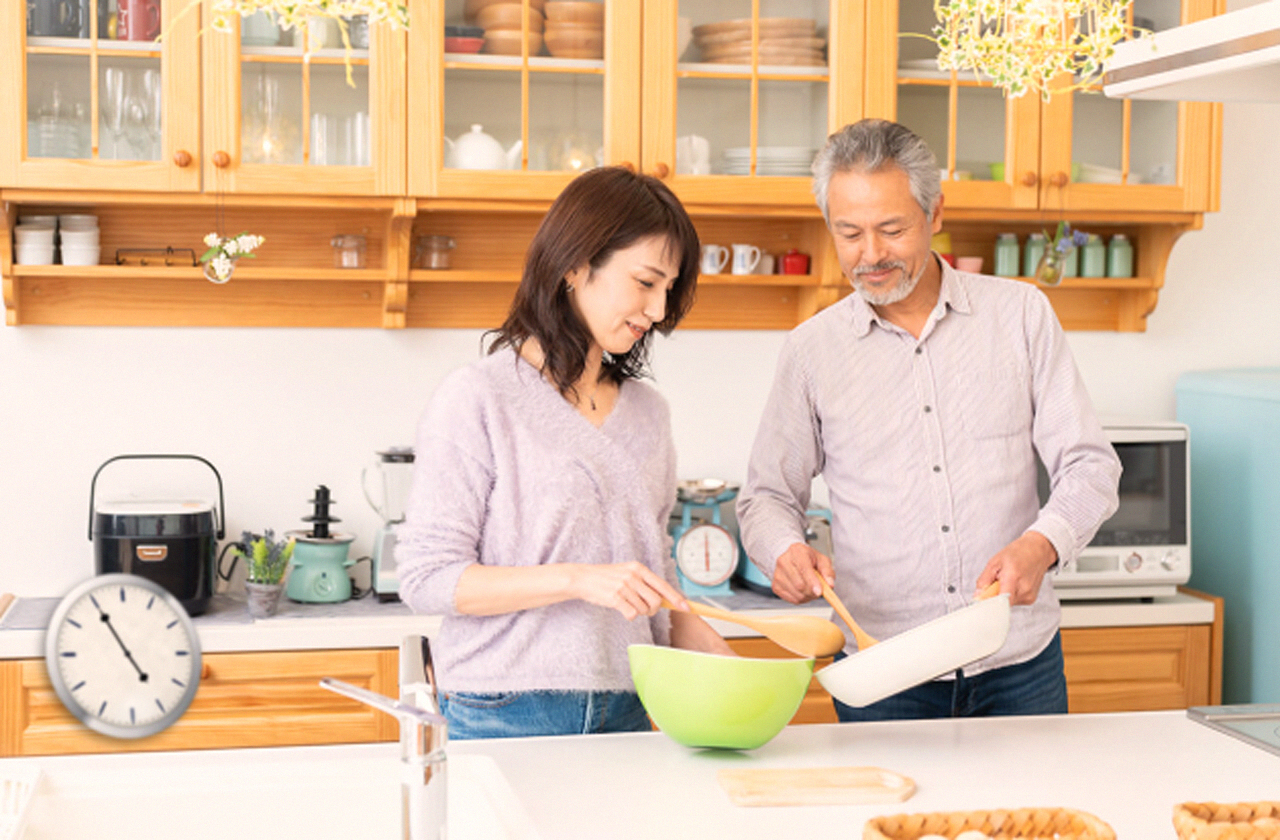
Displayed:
4,55
